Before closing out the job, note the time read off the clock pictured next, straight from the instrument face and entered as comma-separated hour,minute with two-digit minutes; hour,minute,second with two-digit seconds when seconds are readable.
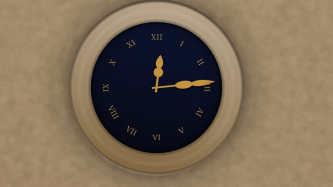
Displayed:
12,14
